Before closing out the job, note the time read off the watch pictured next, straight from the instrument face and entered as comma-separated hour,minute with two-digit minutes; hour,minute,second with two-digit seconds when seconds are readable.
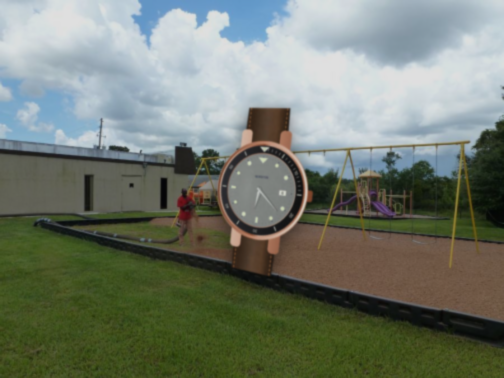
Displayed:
6,22
